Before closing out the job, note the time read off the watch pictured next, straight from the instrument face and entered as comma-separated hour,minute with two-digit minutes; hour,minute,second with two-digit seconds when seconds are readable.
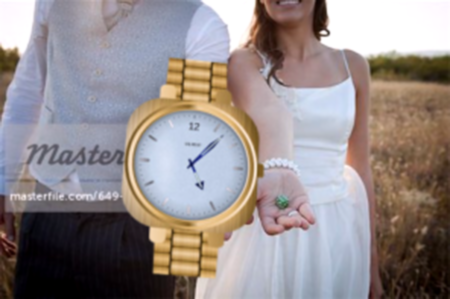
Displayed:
5,07
